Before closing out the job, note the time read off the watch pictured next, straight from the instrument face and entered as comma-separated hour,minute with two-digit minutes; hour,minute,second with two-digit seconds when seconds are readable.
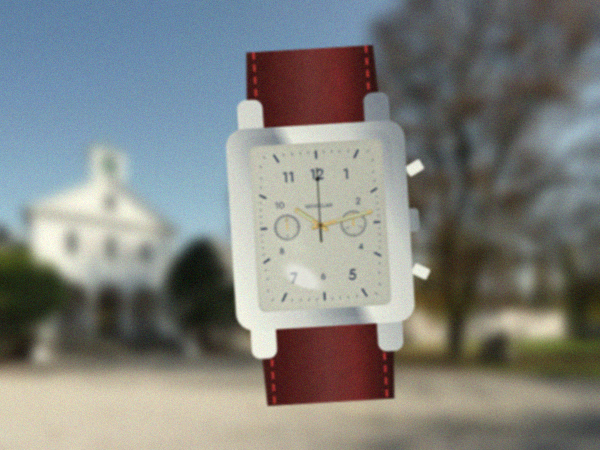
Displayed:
10,13
